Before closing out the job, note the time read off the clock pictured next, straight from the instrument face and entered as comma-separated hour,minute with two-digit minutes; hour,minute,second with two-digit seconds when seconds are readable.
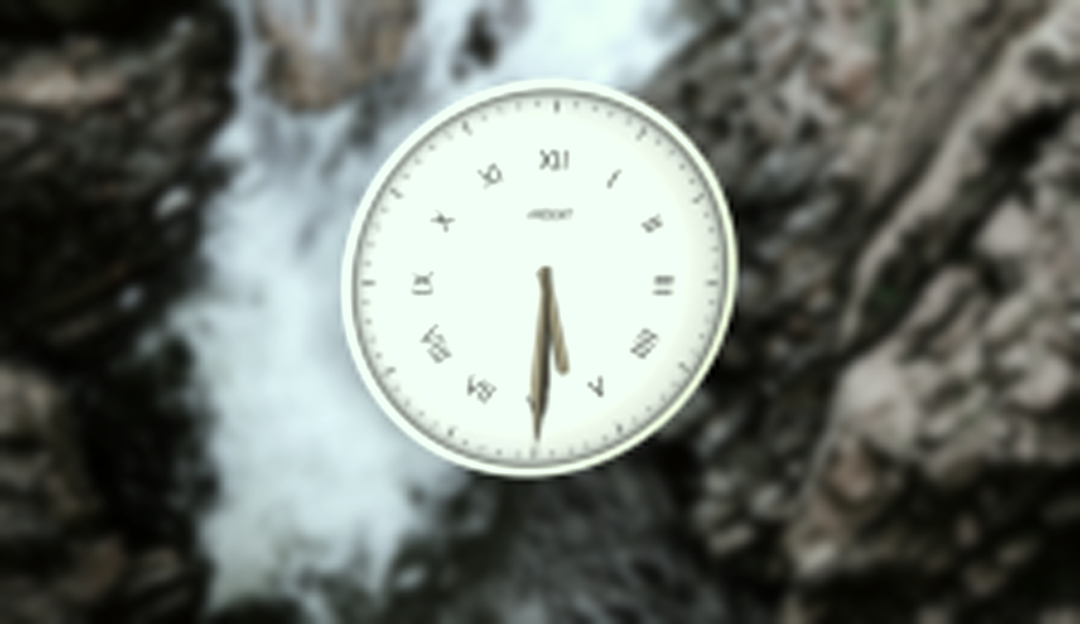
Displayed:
5,30
